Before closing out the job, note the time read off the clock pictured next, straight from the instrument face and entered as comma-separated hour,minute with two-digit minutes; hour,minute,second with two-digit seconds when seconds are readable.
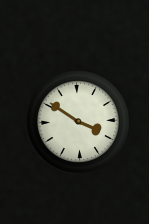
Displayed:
3,51
